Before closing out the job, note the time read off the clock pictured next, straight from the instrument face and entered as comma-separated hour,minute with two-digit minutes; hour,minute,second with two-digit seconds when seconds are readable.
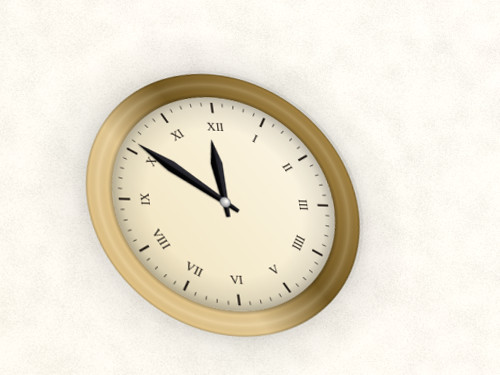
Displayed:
11,51
